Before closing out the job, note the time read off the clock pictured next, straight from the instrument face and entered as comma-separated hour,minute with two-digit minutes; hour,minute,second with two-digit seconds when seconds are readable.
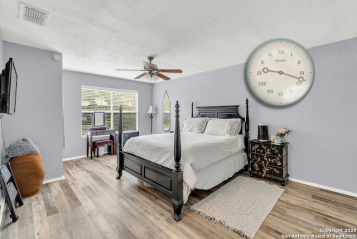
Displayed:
9,18
